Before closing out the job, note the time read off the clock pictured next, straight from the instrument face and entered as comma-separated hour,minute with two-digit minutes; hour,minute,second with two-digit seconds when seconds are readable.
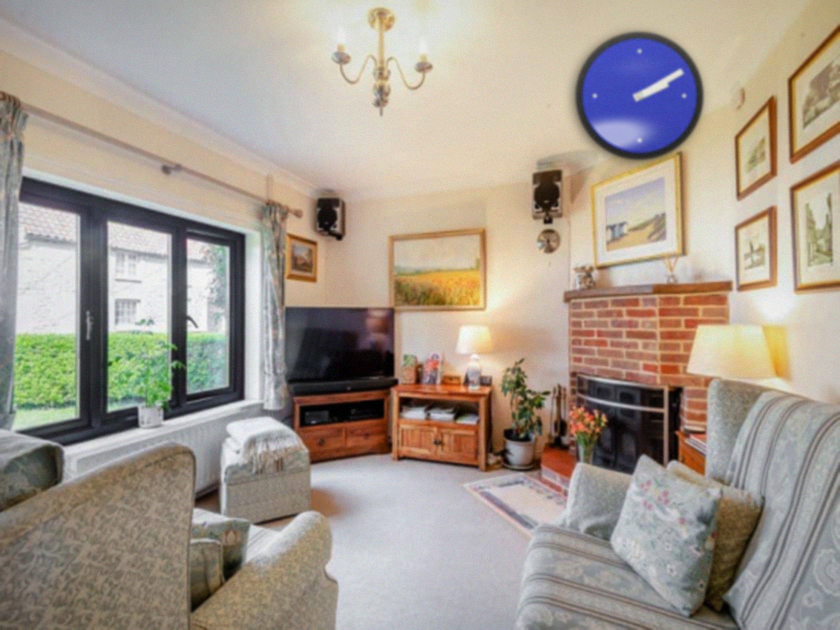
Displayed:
2,10
